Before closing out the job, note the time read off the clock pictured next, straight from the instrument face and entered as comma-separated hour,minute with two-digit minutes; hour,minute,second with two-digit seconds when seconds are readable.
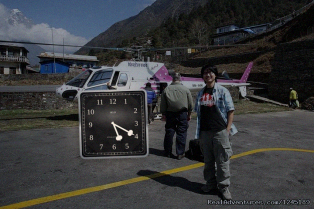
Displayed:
5,20
